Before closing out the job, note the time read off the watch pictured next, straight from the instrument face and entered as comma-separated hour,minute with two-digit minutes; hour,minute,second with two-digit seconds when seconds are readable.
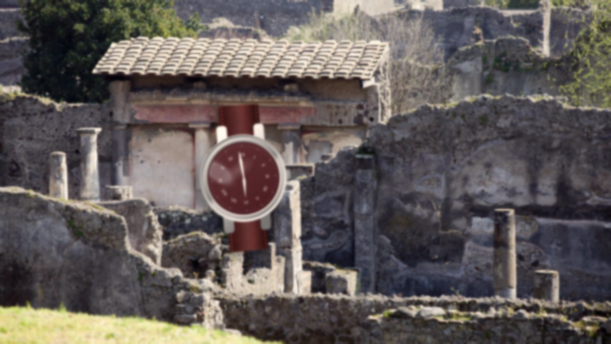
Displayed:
5,59
